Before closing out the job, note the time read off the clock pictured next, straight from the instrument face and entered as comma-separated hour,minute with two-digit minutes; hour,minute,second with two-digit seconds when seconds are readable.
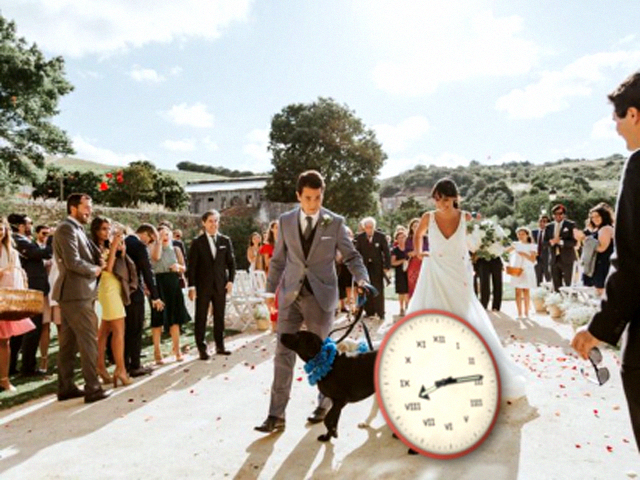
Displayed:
8,14
